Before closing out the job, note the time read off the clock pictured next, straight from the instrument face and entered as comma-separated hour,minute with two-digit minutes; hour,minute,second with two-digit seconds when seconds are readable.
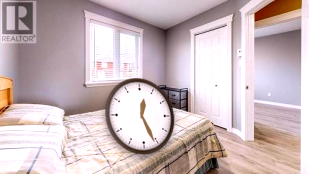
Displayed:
12,26
